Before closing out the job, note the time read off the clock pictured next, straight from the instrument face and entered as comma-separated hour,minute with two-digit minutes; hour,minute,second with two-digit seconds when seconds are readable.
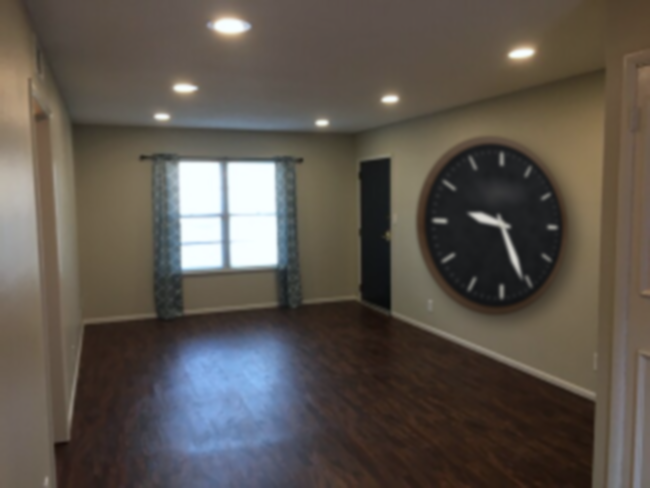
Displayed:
9,26
